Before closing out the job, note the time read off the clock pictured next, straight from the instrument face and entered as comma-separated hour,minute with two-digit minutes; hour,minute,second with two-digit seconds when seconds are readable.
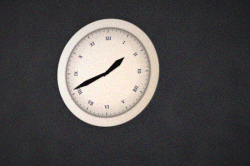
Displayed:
1,41
